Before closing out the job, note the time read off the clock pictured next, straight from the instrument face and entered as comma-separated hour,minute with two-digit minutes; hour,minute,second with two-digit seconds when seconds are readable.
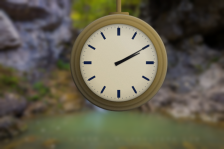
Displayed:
2,10
